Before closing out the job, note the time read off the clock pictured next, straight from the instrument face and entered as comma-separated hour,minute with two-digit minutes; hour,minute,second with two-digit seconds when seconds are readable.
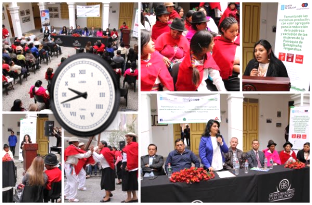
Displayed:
9,42
